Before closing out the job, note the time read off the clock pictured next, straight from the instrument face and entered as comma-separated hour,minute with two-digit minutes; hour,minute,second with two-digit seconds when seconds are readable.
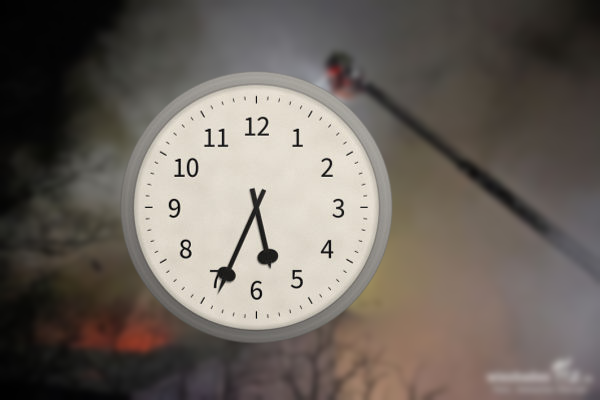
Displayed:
5,34
